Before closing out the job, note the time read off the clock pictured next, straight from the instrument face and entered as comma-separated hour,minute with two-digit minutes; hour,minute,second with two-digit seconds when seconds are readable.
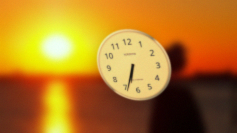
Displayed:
6,34
